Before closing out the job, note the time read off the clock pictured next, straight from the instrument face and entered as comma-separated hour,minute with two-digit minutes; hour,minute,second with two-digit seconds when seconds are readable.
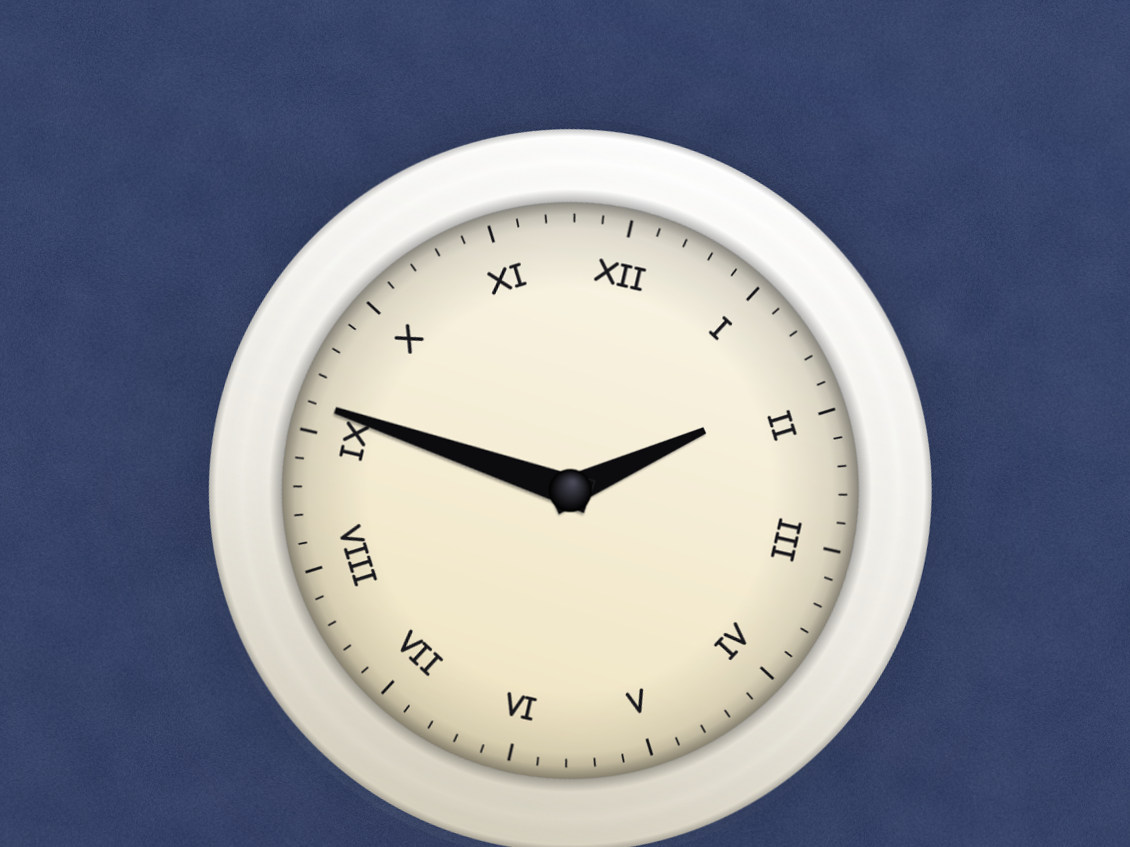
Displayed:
1,46
